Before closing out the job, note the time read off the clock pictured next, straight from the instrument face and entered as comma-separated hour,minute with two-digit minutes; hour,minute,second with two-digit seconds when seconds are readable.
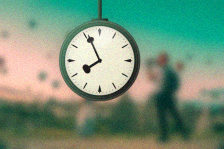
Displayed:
7,56
